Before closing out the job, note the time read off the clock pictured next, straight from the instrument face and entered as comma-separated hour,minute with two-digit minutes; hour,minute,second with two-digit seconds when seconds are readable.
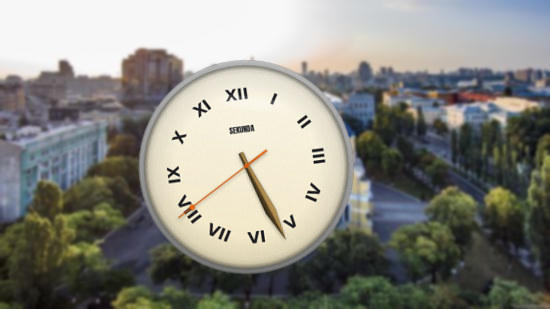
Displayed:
5,26,40
